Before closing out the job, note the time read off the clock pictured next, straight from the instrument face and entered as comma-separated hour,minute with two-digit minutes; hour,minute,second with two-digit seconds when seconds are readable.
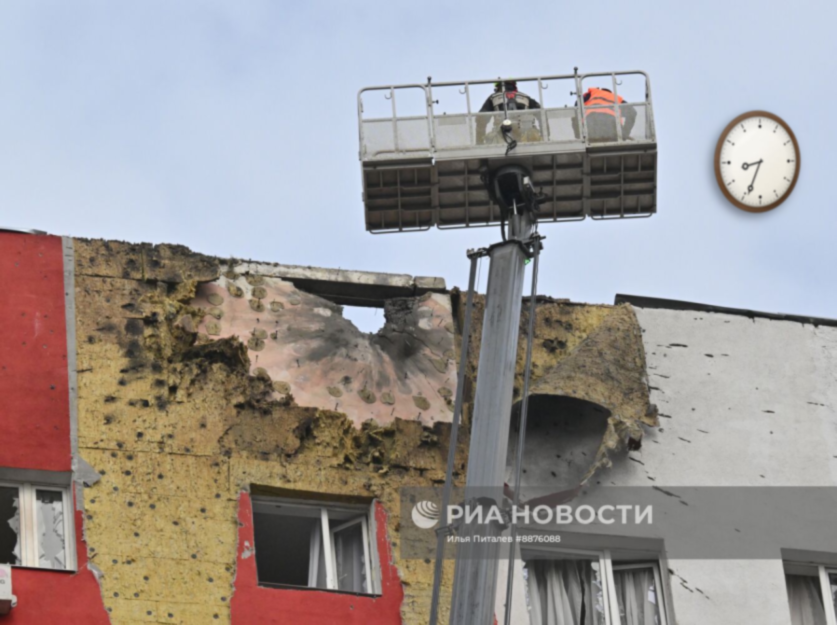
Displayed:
8,34
